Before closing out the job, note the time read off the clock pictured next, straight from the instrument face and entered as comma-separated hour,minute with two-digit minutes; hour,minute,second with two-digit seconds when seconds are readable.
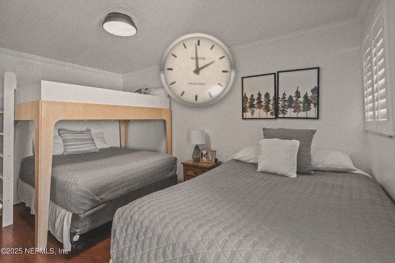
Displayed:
1,59
